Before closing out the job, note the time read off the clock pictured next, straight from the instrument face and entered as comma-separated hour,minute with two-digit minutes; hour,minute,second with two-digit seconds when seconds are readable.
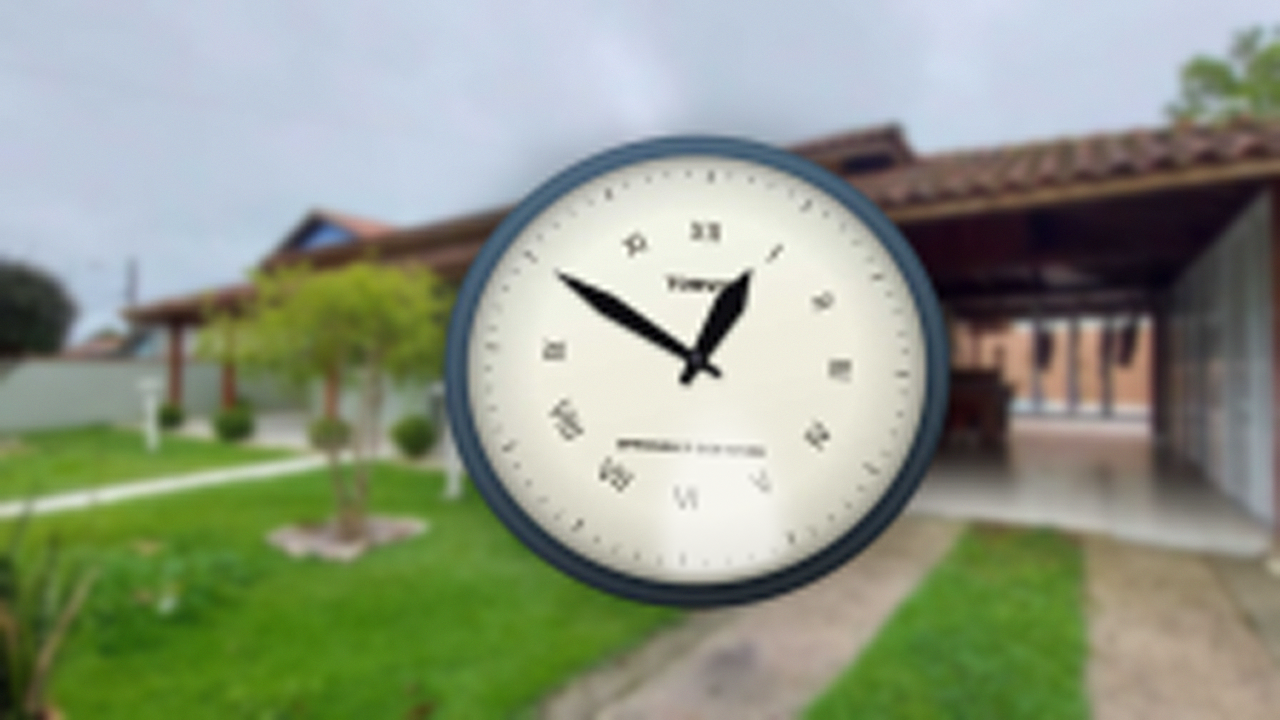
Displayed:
12,50
